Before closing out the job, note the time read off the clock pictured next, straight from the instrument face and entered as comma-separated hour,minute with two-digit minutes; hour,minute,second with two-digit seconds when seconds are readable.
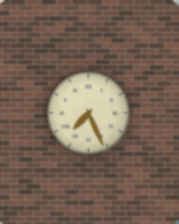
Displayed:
7,26
